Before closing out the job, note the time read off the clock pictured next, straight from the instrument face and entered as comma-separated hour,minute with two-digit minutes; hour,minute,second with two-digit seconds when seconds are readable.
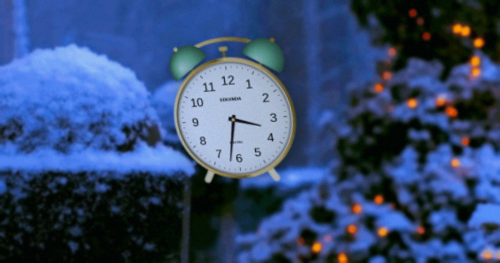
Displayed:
3,32
